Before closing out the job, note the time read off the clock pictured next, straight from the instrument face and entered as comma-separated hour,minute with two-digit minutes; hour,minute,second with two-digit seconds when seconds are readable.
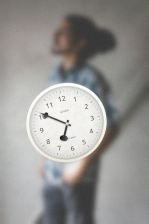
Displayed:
6,51
